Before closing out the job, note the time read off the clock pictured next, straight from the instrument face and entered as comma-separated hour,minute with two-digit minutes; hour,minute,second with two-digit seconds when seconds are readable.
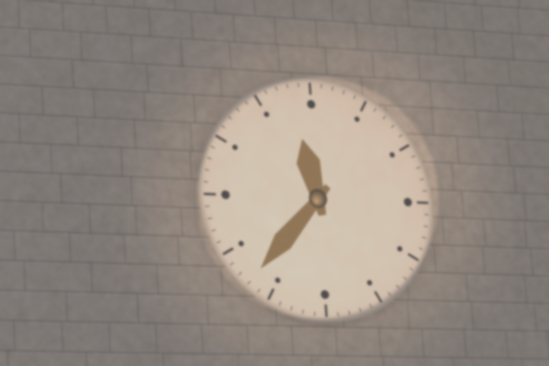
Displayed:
11,37
